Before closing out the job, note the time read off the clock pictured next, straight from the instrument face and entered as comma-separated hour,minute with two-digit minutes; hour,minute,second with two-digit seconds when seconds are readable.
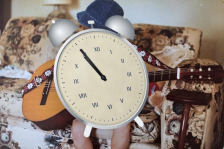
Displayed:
10,55
